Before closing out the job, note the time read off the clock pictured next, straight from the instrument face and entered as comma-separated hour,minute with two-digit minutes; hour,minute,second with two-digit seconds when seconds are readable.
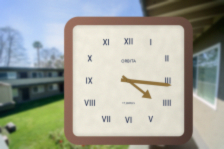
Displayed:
4,16
